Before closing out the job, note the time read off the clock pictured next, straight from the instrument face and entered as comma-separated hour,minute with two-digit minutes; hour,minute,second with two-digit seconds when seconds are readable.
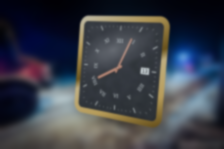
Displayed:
8,04
